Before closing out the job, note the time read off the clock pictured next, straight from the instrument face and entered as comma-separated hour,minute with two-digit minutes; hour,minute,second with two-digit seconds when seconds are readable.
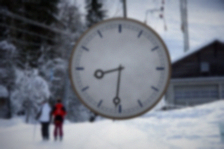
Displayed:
8,31
